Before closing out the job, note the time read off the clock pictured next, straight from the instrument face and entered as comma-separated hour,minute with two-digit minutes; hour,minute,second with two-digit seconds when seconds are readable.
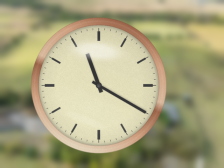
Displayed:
11,20
